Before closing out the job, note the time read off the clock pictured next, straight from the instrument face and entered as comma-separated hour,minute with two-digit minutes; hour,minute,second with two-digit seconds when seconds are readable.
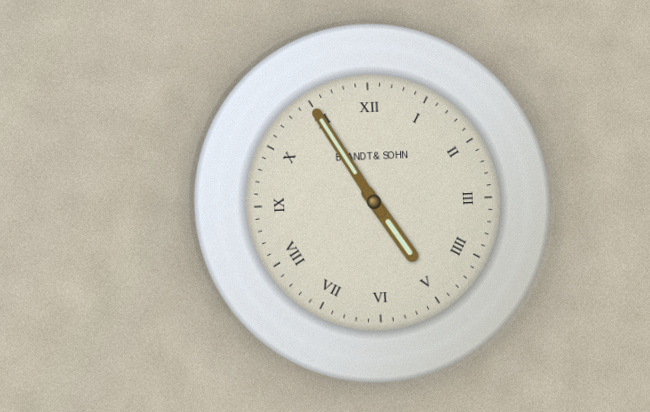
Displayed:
4,55
